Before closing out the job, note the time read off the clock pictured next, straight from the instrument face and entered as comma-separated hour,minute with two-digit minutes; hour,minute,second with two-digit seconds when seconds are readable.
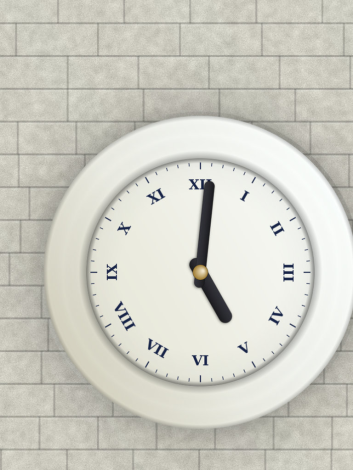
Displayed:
5,01
